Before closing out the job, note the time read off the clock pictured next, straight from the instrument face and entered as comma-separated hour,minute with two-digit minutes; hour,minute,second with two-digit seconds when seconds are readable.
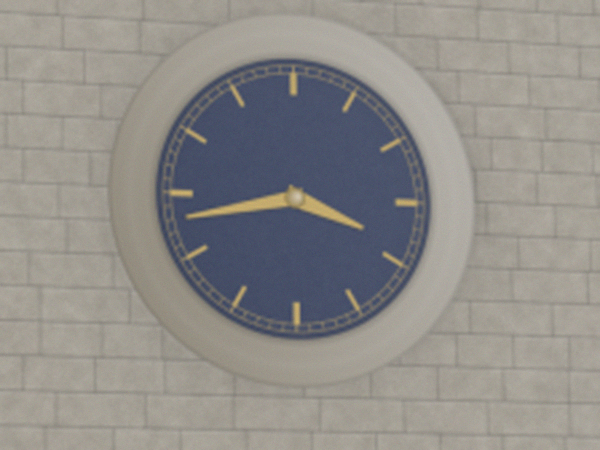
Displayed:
3,43
